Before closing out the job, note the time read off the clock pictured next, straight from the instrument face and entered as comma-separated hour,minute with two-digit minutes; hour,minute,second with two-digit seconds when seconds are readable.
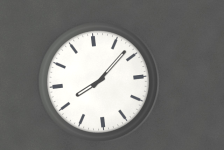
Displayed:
8,08
